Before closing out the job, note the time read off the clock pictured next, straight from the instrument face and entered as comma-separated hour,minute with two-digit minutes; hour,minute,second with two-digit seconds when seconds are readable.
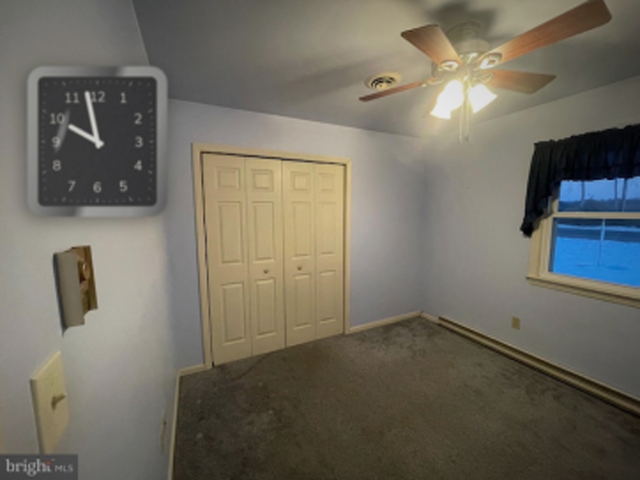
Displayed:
9,58
